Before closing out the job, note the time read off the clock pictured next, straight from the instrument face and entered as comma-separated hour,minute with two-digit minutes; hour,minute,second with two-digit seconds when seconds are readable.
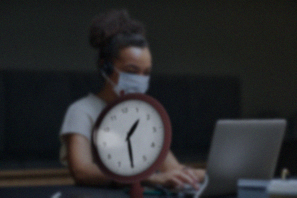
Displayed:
1,30
